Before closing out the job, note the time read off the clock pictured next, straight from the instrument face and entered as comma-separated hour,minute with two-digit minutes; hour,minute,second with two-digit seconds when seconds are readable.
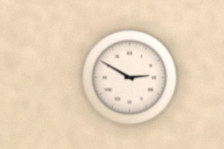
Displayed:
2,50
